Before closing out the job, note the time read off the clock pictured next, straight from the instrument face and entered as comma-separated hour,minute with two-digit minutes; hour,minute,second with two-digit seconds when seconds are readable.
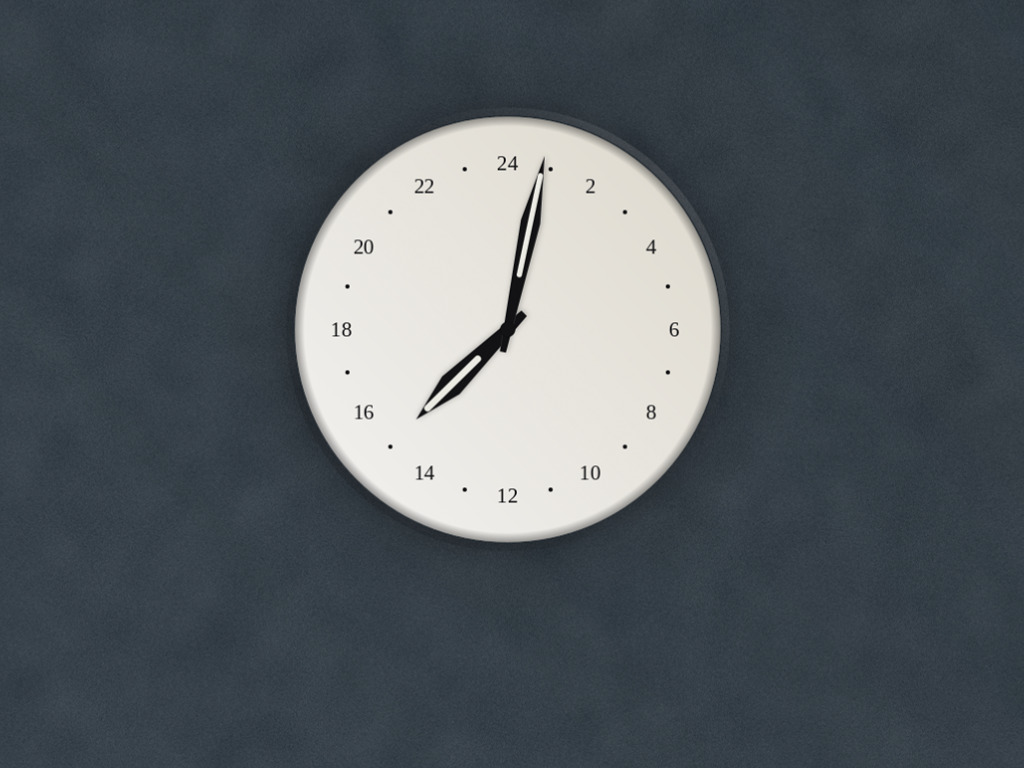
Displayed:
15,02
